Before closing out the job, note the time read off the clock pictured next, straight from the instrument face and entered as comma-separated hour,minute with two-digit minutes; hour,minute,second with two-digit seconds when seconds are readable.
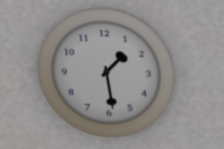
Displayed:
1,29
